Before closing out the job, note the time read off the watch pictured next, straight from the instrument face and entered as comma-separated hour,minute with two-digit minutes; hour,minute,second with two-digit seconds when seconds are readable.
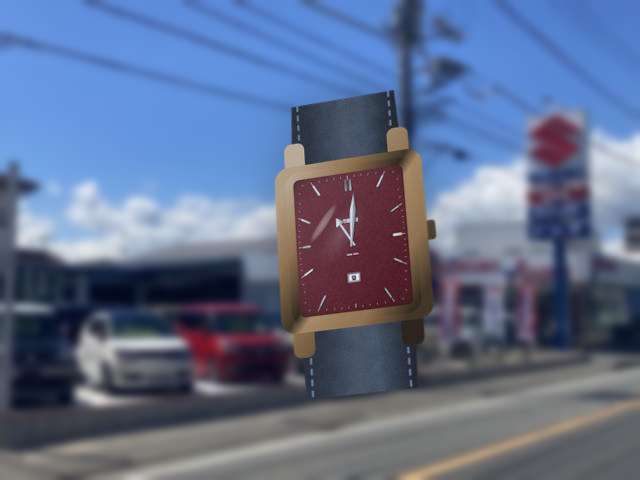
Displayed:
11,01
